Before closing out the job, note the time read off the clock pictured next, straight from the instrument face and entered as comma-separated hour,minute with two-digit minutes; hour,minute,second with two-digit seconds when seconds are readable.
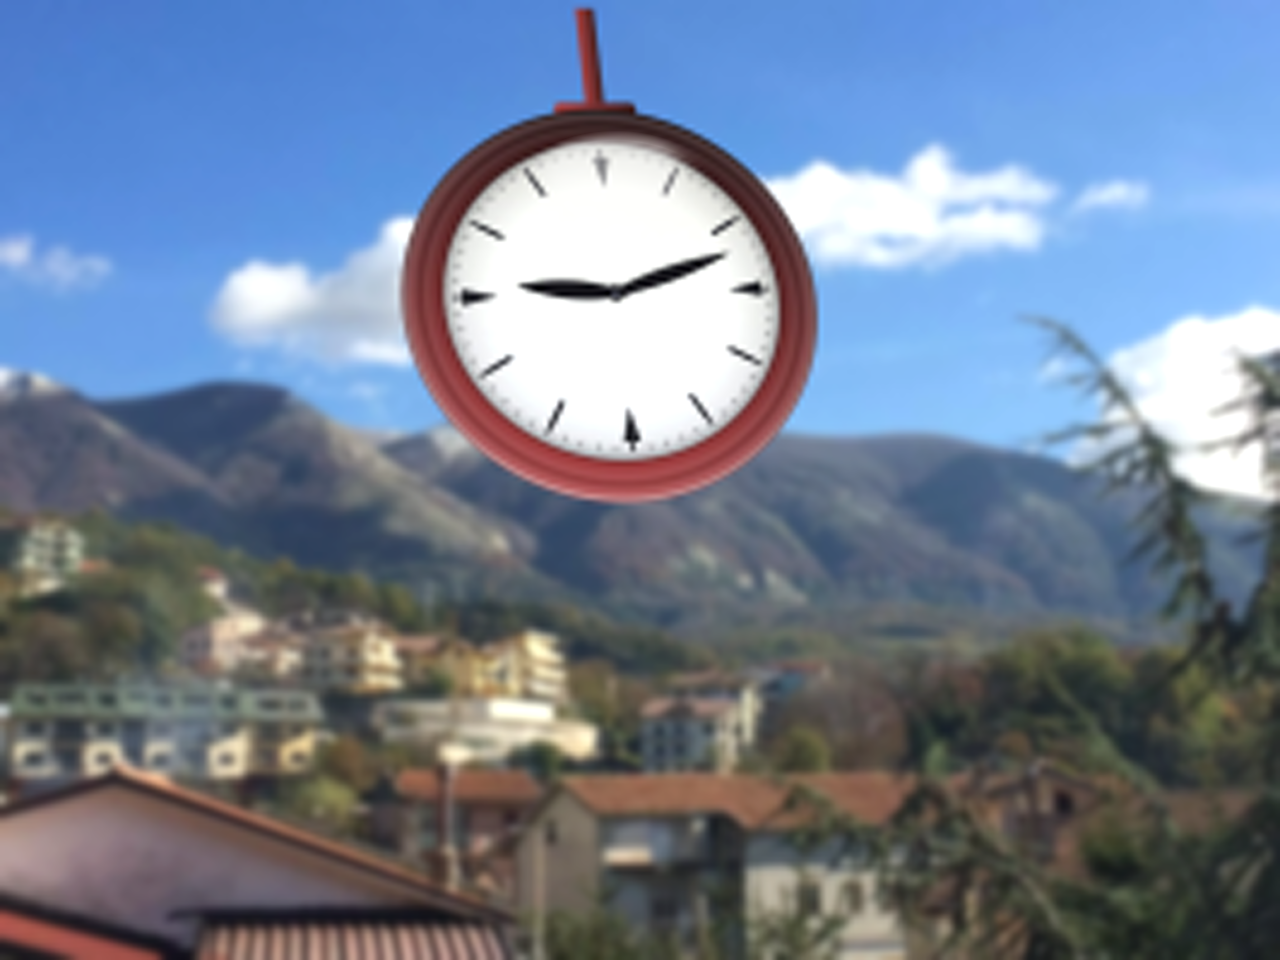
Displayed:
9,12
